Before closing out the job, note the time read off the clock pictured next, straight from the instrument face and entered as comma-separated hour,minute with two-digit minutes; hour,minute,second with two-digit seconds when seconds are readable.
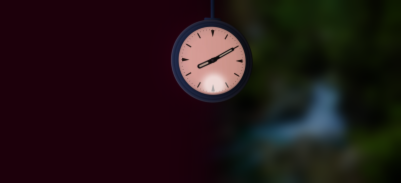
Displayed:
8,10
